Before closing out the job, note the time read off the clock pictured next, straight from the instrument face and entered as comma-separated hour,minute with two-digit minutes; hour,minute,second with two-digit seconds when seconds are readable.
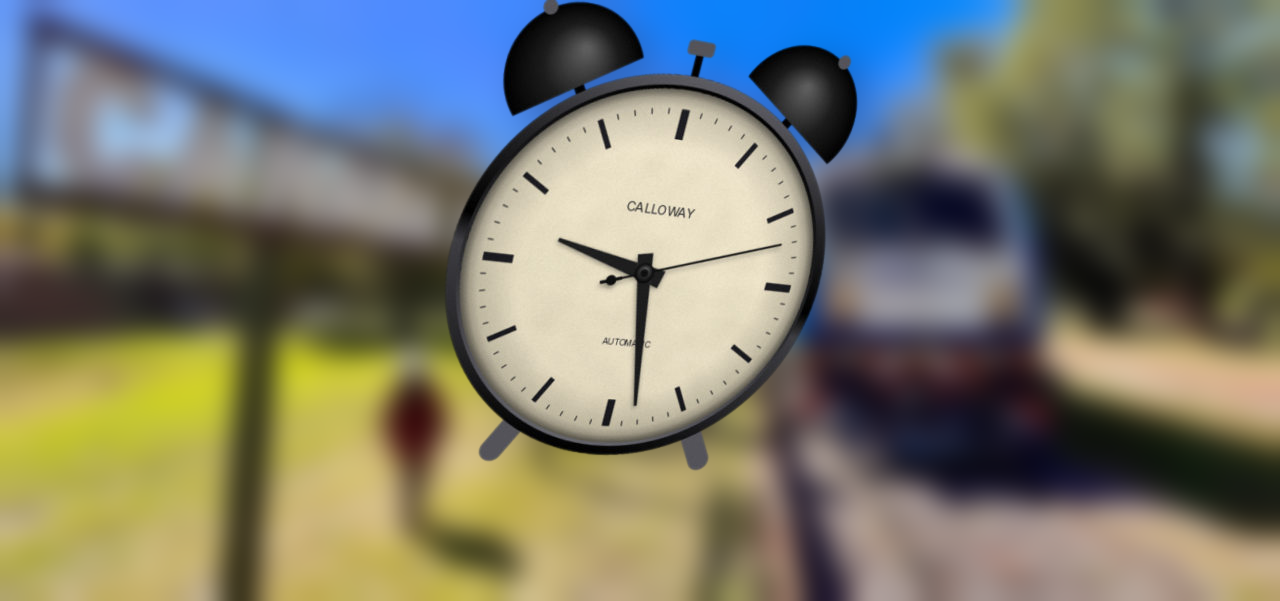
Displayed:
9,28,12
